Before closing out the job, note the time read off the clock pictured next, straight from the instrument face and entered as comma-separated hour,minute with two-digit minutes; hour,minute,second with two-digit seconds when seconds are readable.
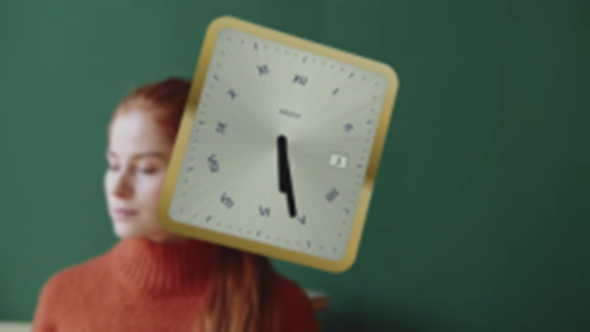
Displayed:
5,26
